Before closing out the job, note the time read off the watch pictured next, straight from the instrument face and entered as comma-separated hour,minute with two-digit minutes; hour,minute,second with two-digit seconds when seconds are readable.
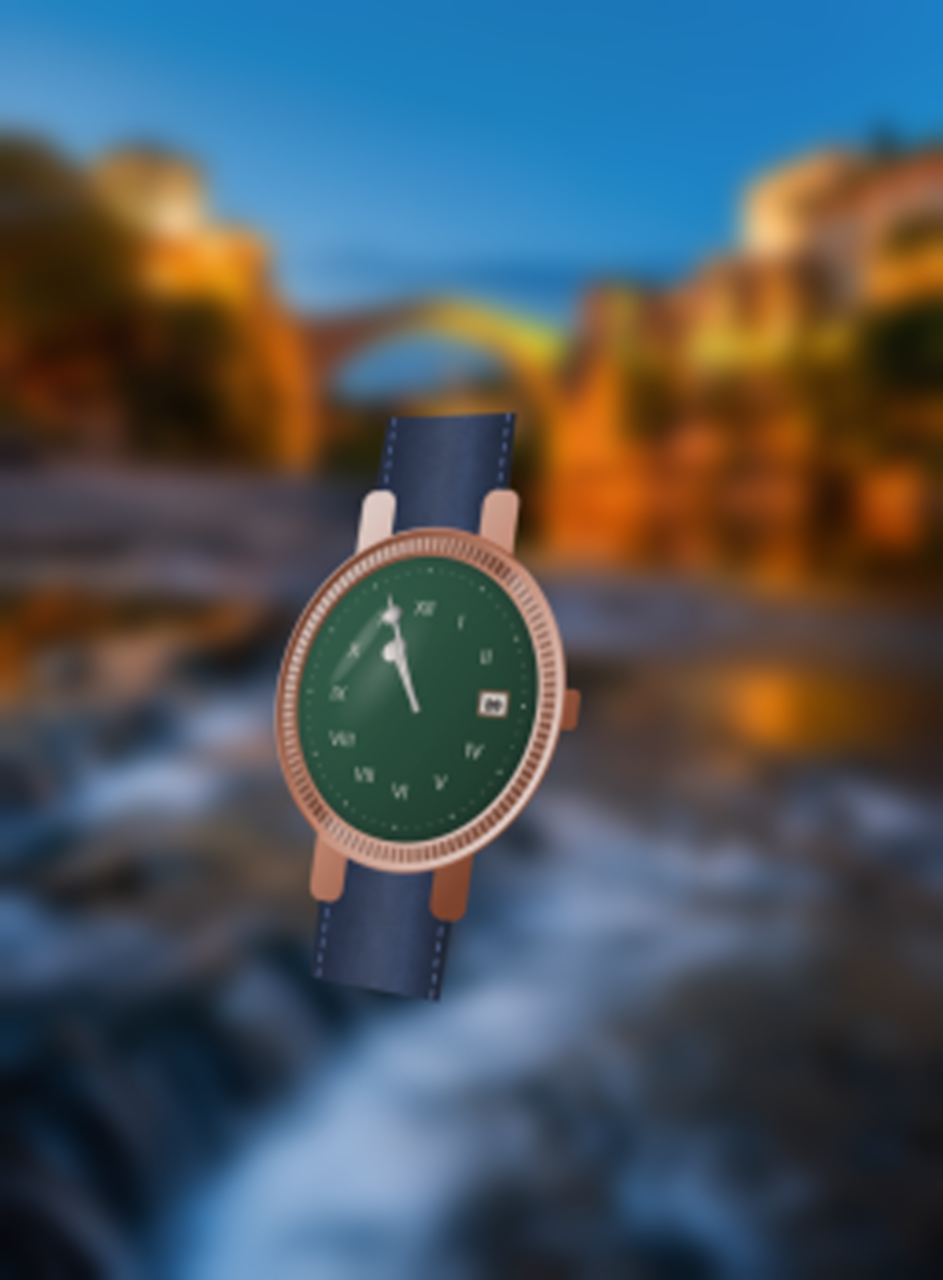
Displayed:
10,56
